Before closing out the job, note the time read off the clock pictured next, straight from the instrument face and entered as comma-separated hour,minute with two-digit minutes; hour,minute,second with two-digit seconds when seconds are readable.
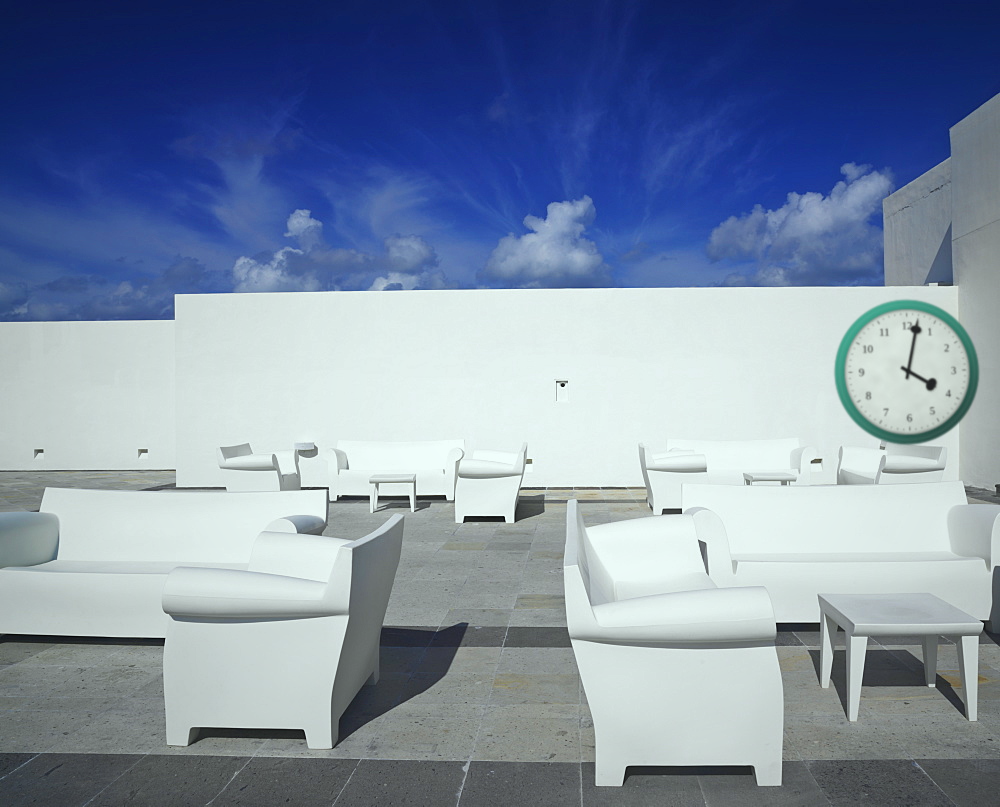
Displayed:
4,02
